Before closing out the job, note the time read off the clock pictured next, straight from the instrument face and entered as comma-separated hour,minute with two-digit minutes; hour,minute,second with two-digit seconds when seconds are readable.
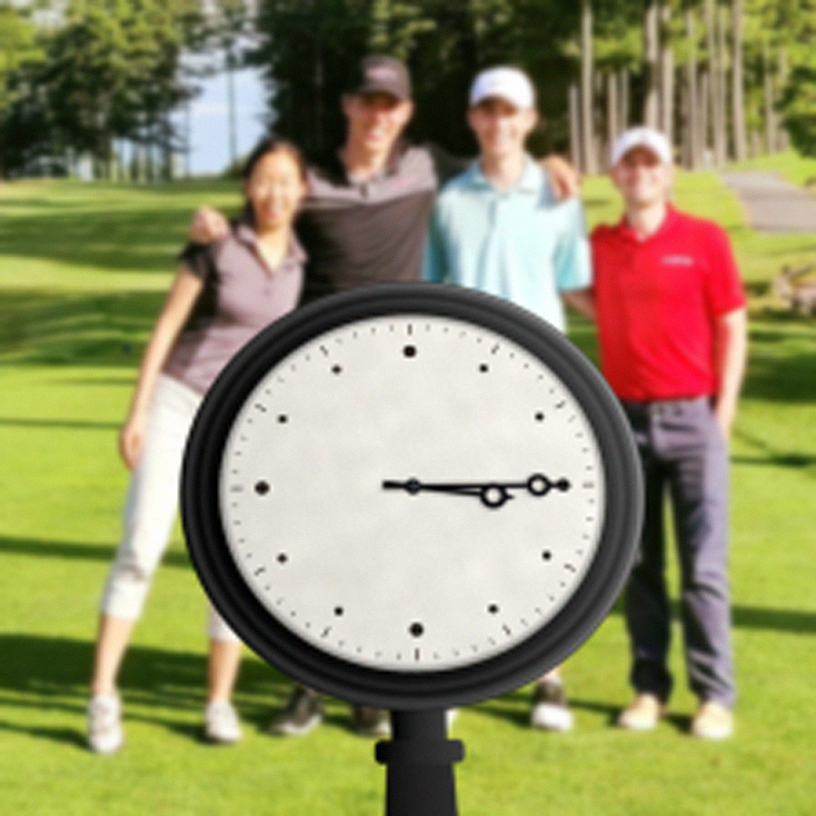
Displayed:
3,15
